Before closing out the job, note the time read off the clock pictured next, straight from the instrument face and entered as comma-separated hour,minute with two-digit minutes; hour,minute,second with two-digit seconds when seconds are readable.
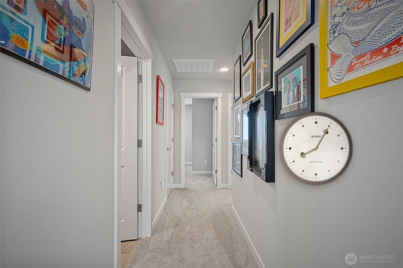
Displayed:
8,05
